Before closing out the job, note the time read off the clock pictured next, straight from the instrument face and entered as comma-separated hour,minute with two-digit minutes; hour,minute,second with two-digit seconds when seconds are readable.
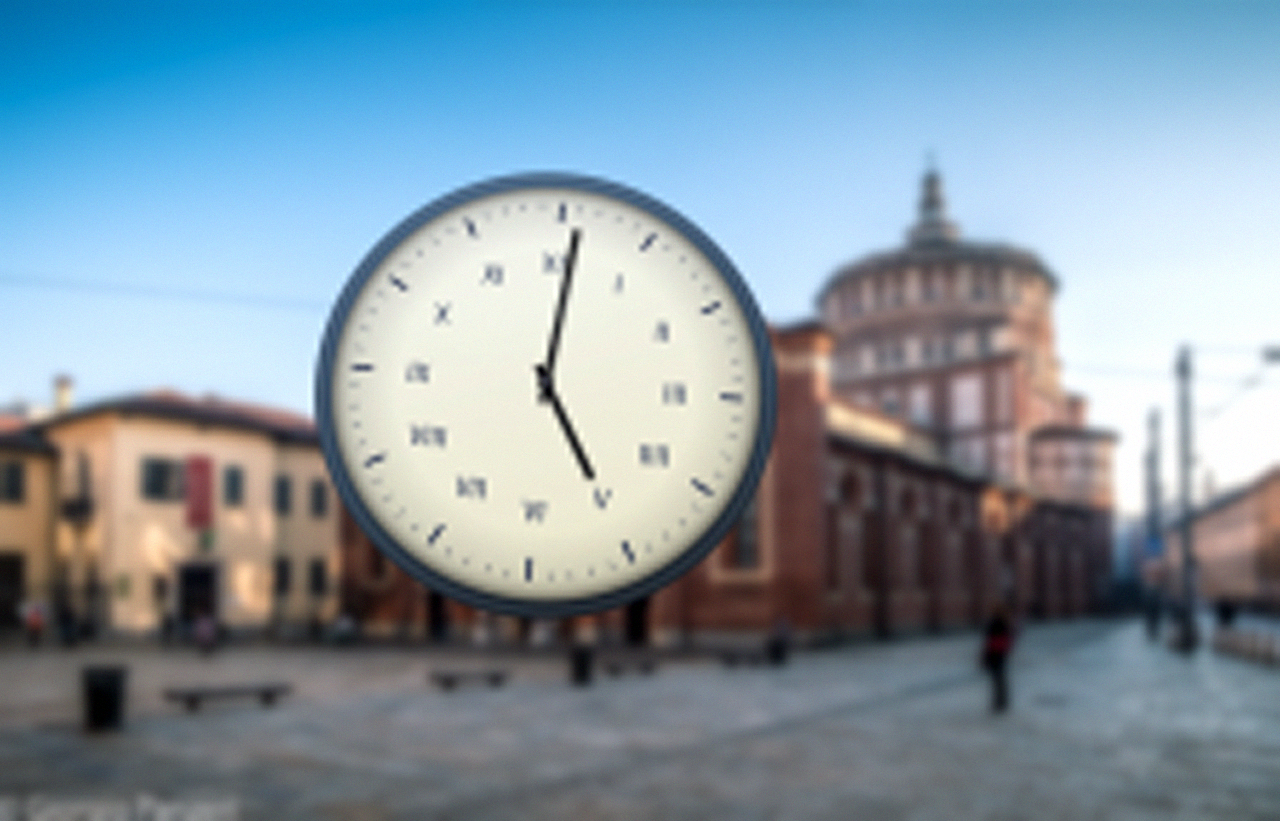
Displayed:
5,01
